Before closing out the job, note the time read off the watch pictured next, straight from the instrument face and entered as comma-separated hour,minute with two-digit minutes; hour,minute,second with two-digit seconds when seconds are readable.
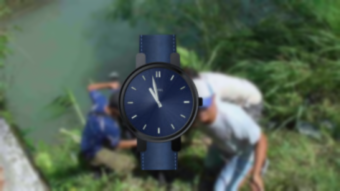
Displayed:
10,58
